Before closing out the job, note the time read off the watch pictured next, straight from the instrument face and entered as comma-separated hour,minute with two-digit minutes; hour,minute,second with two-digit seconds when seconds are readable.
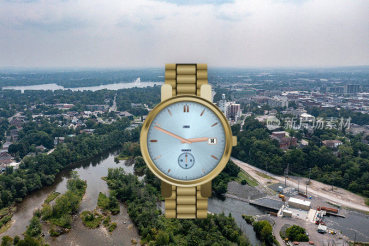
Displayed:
2,49
